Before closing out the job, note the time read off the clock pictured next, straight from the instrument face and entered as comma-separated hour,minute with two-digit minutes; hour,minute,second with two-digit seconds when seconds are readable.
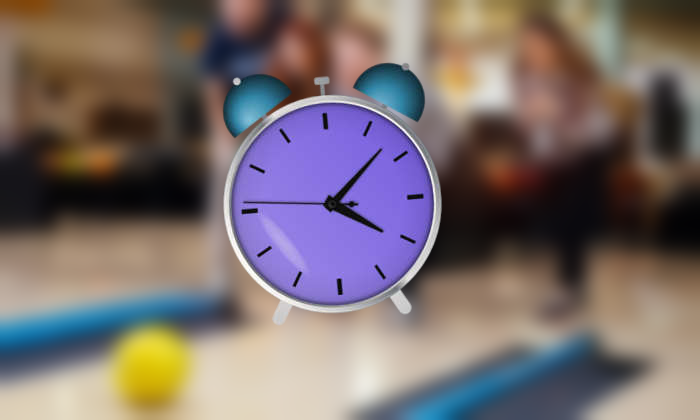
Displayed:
4,07,46
